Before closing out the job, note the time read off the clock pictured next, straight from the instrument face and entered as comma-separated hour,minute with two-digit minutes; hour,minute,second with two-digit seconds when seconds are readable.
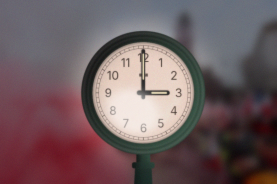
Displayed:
3,00
